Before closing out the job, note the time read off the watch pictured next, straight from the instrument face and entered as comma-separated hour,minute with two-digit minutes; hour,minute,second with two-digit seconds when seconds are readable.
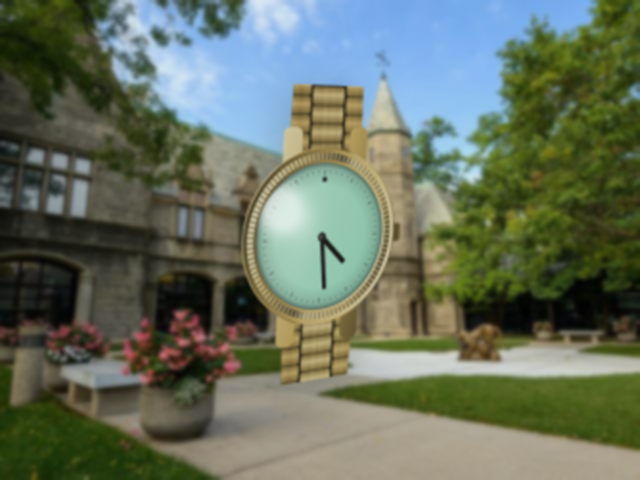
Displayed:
4,29
